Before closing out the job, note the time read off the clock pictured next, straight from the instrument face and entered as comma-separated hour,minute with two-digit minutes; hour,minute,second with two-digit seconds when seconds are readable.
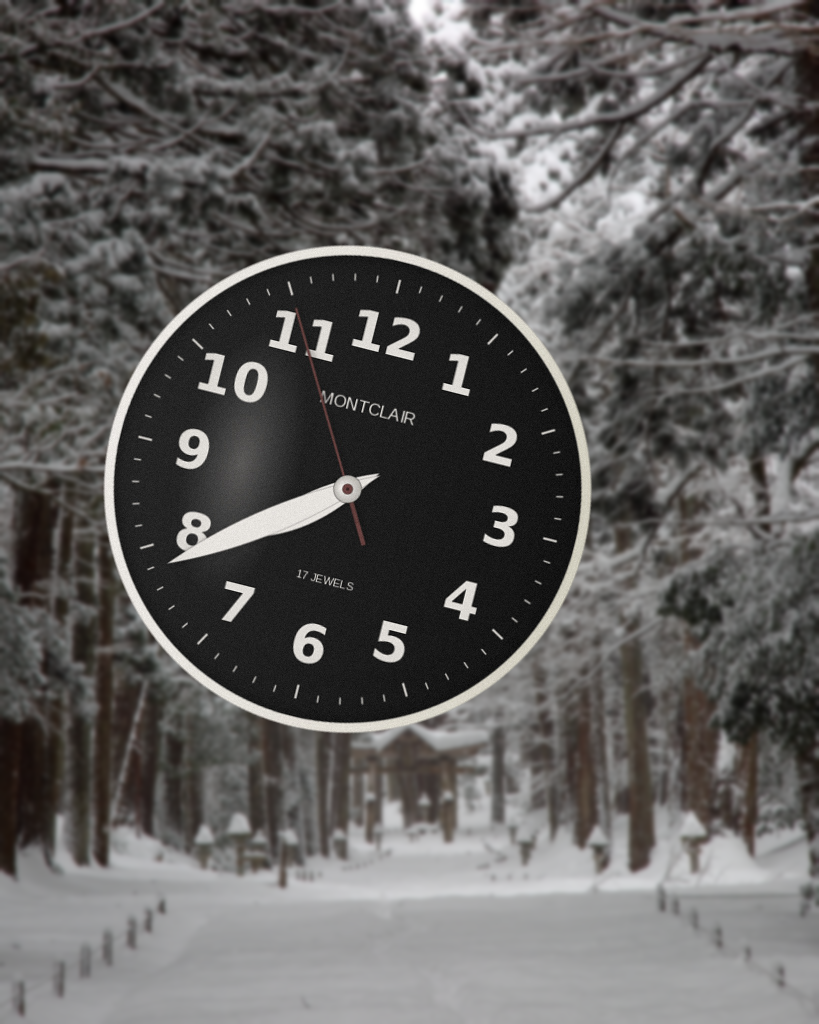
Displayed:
7,38,55
